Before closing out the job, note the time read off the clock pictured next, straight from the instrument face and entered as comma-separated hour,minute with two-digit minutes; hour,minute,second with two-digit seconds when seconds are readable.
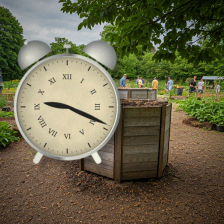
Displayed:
9,19
